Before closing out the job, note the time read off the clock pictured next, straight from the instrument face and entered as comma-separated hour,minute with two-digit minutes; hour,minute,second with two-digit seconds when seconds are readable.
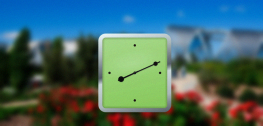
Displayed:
8,11
